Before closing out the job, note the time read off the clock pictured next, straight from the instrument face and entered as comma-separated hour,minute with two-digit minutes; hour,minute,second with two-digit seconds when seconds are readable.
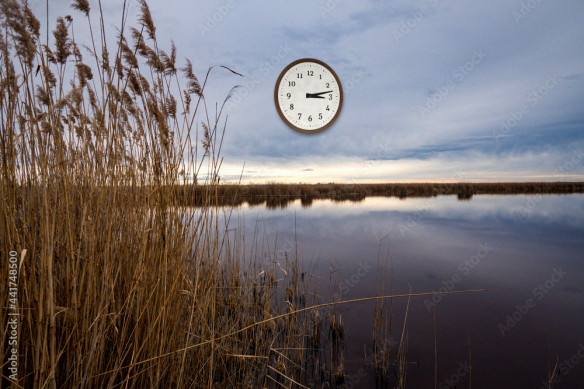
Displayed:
3,13
